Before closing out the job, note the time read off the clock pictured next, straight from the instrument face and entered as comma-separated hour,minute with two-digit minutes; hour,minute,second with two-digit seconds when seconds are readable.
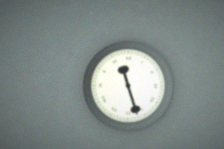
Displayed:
11,27
